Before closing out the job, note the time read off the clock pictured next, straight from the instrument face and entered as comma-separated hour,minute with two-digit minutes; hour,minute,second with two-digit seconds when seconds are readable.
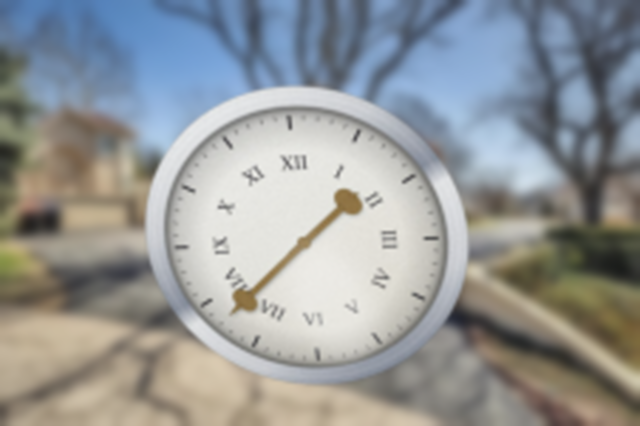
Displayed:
1,38
